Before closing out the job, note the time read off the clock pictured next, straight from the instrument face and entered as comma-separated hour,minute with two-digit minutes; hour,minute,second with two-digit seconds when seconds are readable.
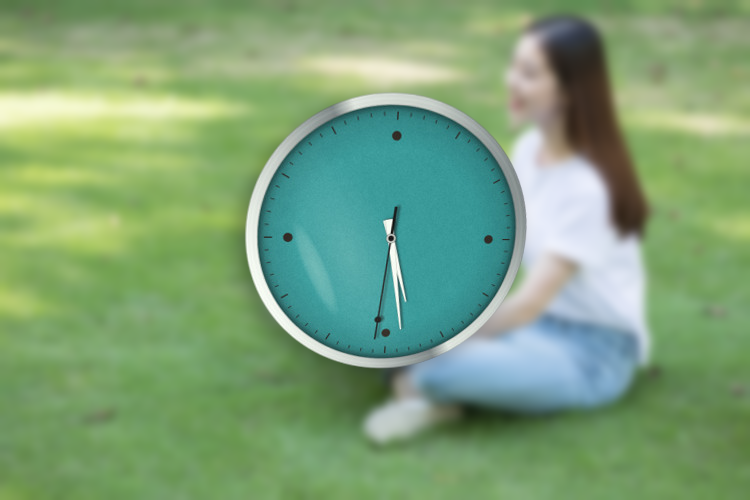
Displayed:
5,28,31
